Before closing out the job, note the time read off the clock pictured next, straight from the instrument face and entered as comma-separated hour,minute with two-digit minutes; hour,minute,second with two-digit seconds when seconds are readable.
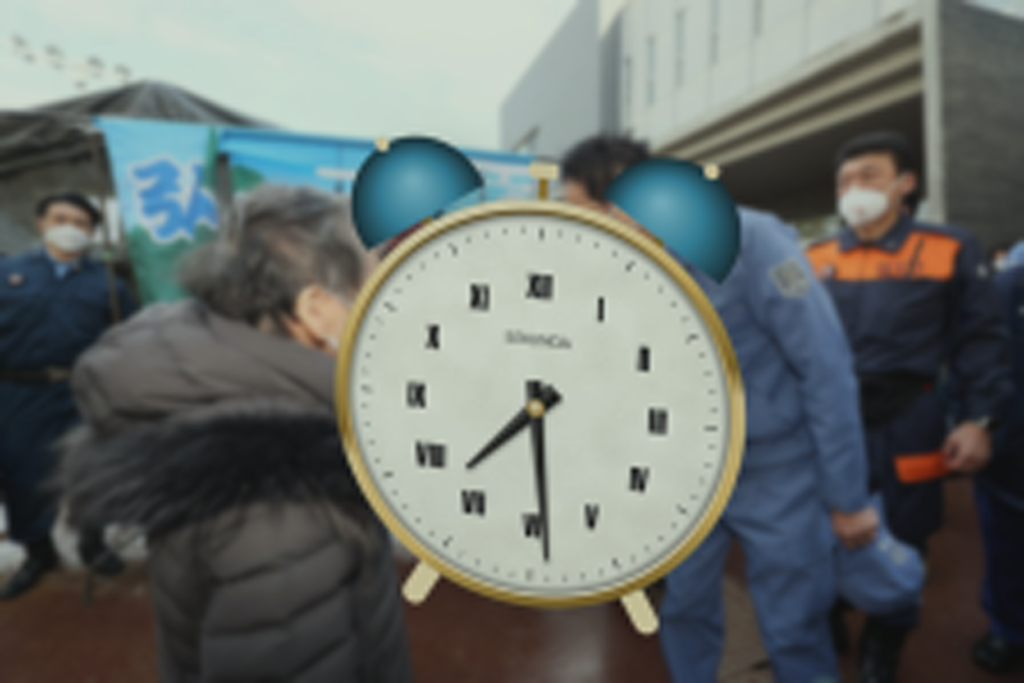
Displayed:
7,29
